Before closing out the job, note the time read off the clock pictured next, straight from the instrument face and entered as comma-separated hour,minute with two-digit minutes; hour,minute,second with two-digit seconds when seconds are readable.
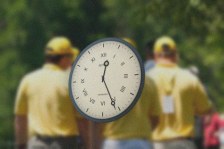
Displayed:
12,26
